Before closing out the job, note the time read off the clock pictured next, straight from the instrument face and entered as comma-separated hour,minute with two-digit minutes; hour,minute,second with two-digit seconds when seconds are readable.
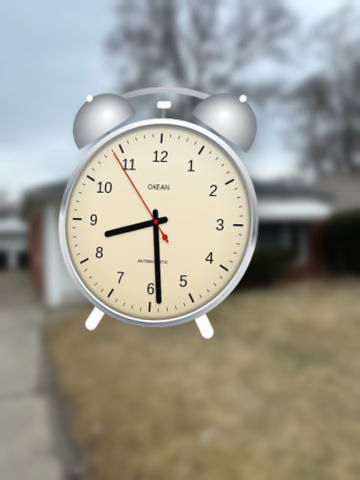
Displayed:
8,28,54
